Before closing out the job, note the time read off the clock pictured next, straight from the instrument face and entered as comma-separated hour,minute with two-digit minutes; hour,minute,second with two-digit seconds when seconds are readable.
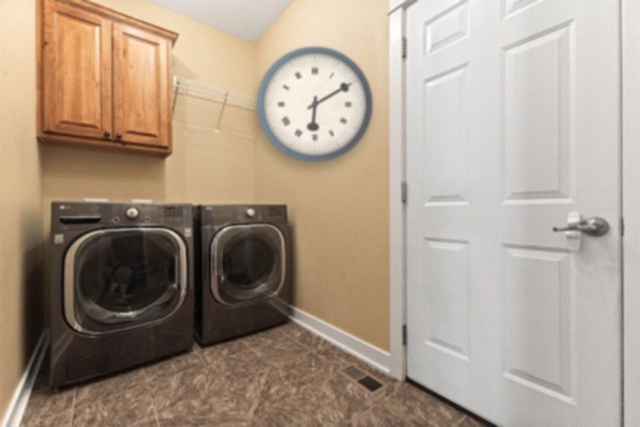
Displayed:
6,10
